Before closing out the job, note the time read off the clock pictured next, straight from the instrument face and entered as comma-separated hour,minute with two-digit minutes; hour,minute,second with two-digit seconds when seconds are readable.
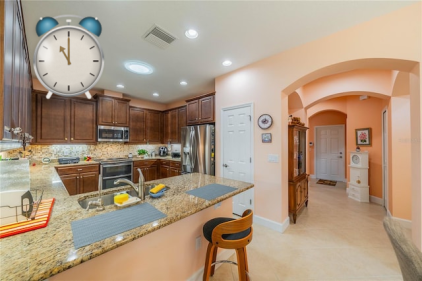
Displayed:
11,00
